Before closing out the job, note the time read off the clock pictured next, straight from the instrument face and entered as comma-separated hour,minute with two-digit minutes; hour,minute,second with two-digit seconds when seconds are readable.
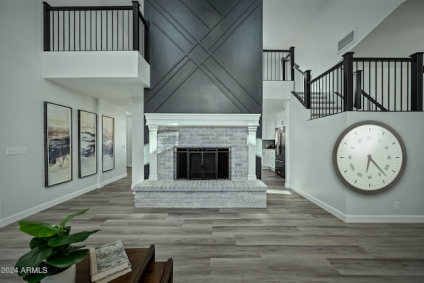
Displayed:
6,23
